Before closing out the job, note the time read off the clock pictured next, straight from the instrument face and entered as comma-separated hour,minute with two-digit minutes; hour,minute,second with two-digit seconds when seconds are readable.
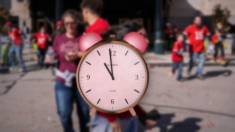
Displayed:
10,59
